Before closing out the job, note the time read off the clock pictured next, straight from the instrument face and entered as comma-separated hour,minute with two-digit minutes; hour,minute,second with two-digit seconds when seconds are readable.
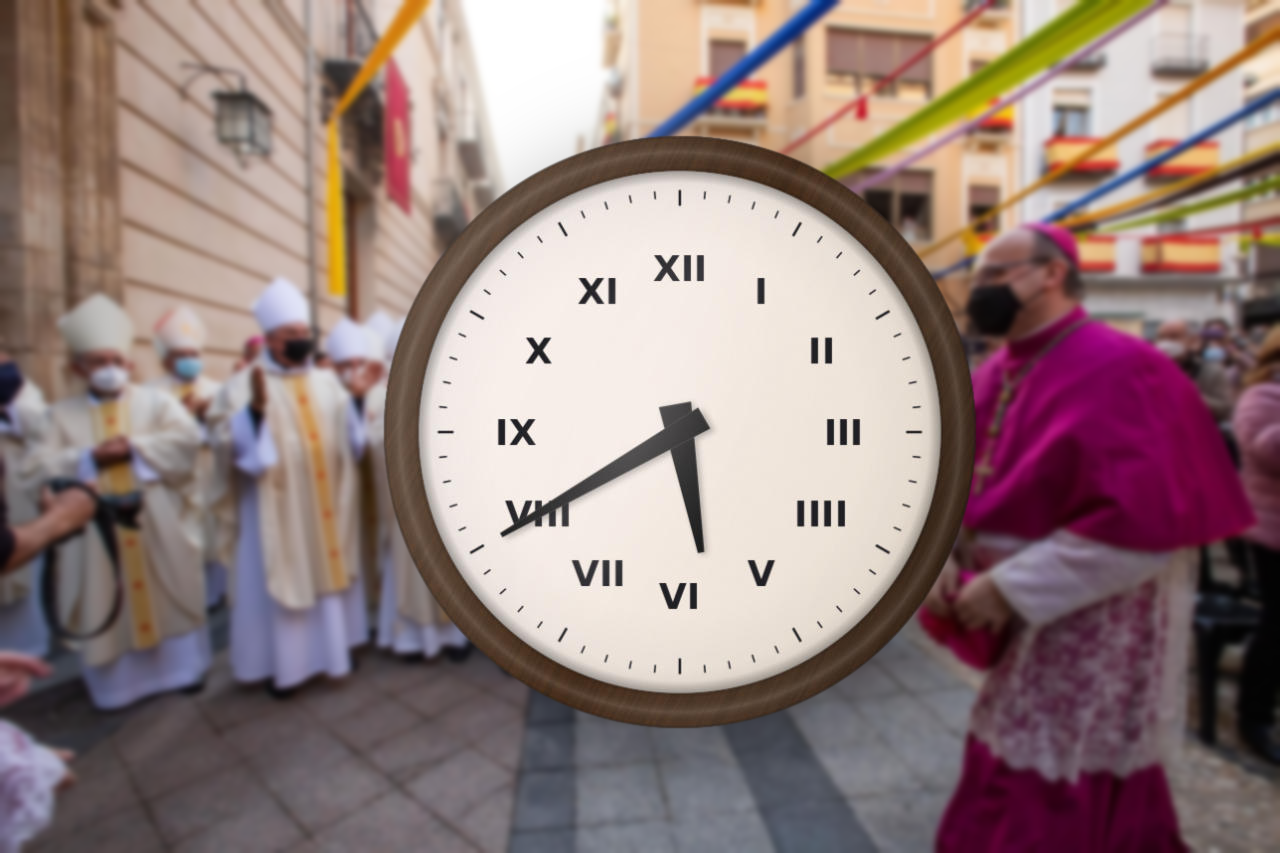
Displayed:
5,40
